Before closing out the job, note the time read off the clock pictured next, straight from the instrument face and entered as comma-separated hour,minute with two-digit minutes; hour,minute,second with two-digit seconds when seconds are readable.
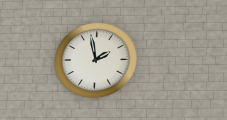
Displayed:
1,58
